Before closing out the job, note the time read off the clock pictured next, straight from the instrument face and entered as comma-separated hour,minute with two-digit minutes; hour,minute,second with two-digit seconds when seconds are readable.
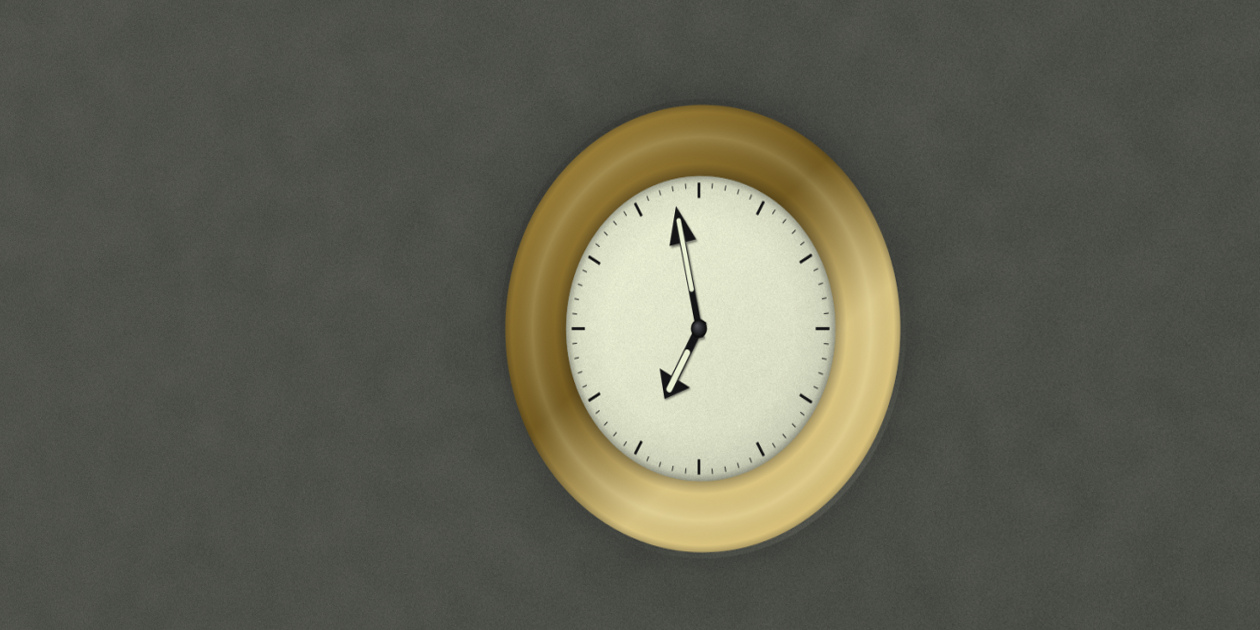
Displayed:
6,58
